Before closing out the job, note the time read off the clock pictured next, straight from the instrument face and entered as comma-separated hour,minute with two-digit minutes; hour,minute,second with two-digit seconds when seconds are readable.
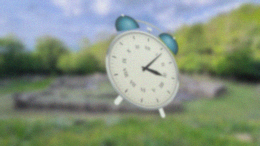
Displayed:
3,06
